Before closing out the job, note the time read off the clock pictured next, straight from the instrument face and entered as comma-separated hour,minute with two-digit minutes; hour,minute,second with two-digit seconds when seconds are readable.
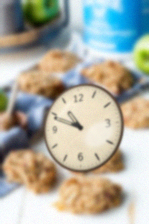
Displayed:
10,49
